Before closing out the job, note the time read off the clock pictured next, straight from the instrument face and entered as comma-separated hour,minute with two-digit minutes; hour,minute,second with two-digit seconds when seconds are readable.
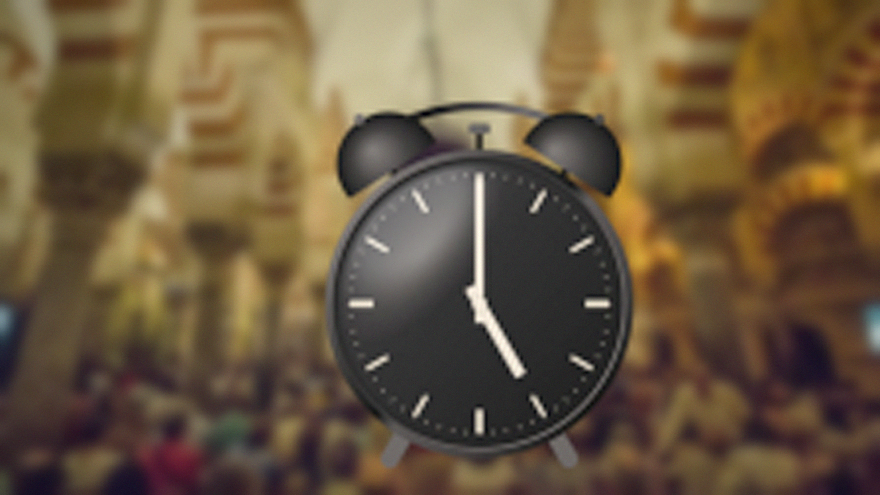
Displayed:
5,00
